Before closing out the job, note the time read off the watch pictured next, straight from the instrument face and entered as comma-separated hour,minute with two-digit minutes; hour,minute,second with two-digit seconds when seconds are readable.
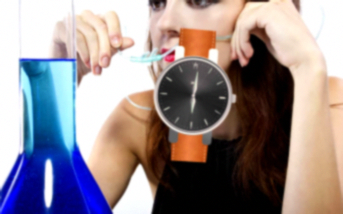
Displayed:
6,01
